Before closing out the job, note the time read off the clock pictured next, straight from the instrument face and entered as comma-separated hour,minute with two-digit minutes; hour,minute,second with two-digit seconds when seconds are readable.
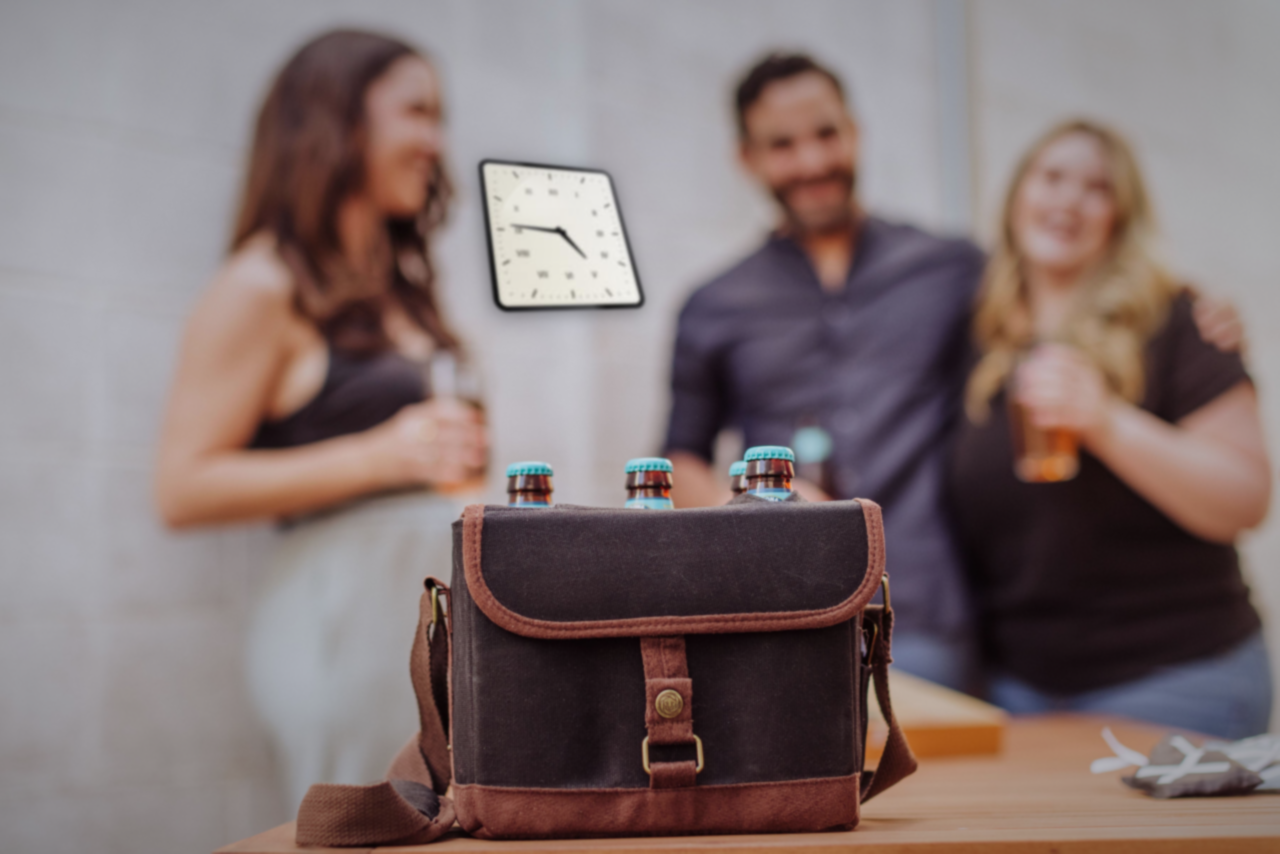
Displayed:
4,46
